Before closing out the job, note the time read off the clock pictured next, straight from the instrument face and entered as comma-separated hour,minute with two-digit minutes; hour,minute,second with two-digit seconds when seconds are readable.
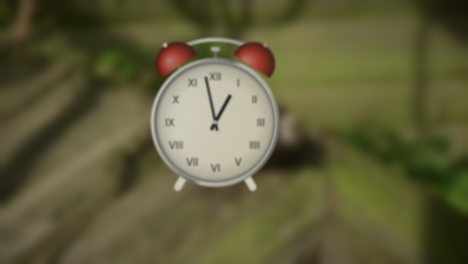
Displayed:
12,58
